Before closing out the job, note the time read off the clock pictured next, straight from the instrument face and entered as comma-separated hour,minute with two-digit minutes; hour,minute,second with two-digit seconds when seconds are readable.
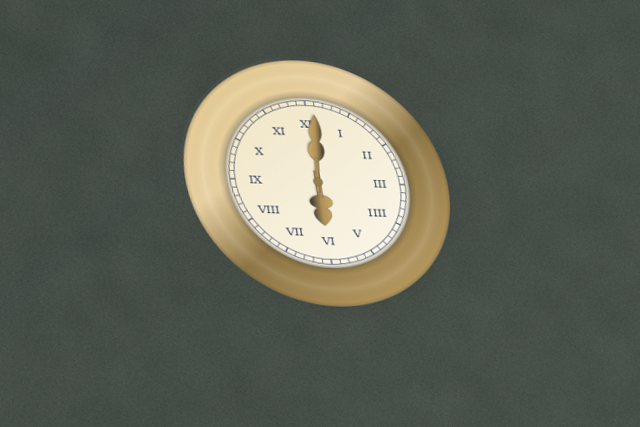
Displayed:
6,01
